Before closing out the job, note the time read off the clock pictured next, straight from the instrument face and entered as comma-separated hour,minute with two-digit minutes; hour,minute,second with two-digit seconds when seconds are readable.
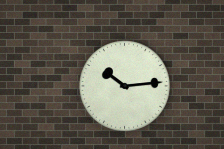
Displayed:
10,14
